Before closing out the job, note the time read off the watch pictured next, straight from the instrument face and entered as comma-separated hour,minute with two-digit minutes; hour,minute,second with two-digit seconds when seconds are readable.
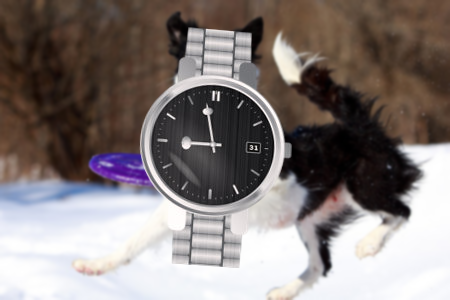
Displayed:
8,58
